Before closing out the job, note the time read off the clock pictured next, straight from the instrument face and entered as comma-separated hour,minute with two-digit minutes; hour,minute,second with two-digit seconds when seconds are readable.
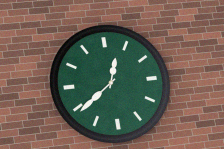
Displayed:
12,39
